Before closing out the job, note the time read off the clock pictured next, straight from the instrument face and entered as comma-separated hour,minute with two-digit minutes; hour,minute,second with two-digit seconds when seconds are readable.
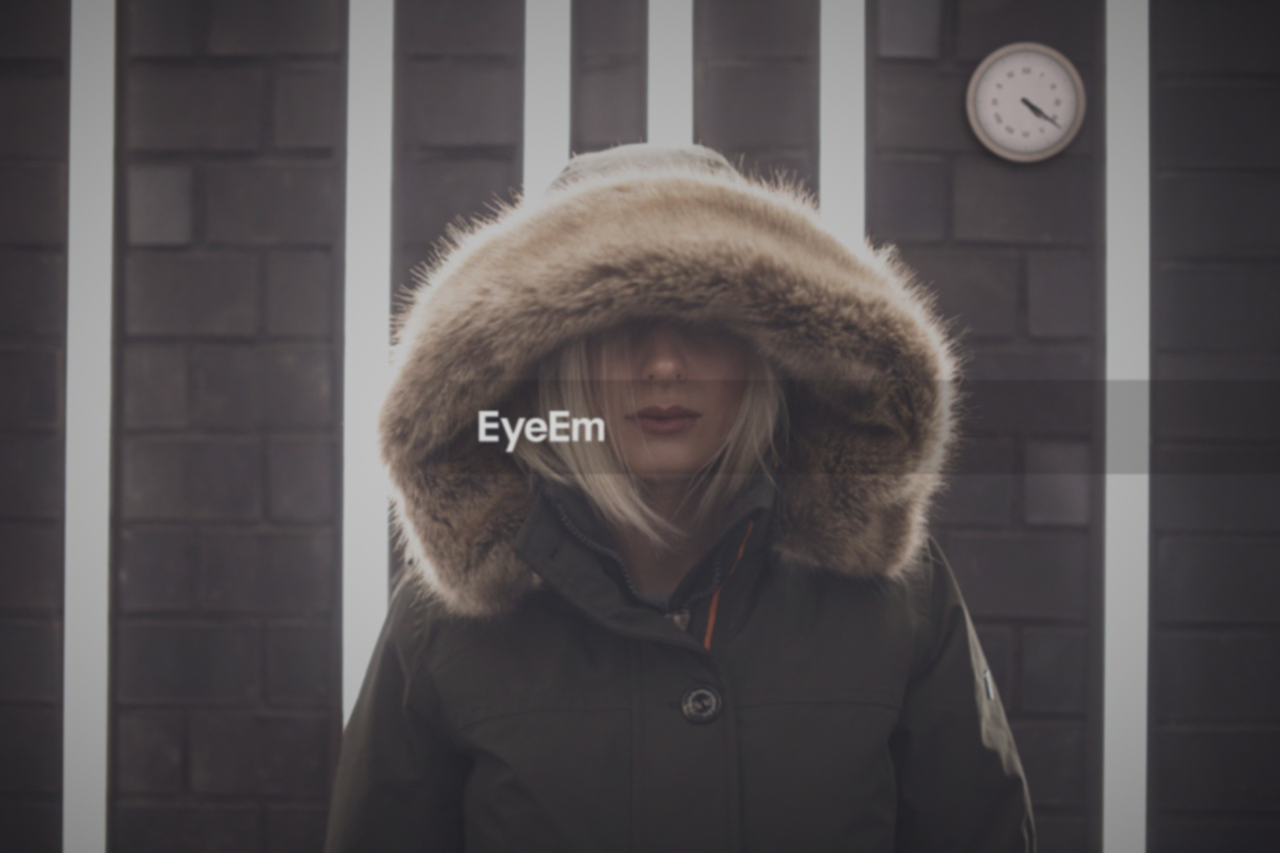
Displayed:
4,21
